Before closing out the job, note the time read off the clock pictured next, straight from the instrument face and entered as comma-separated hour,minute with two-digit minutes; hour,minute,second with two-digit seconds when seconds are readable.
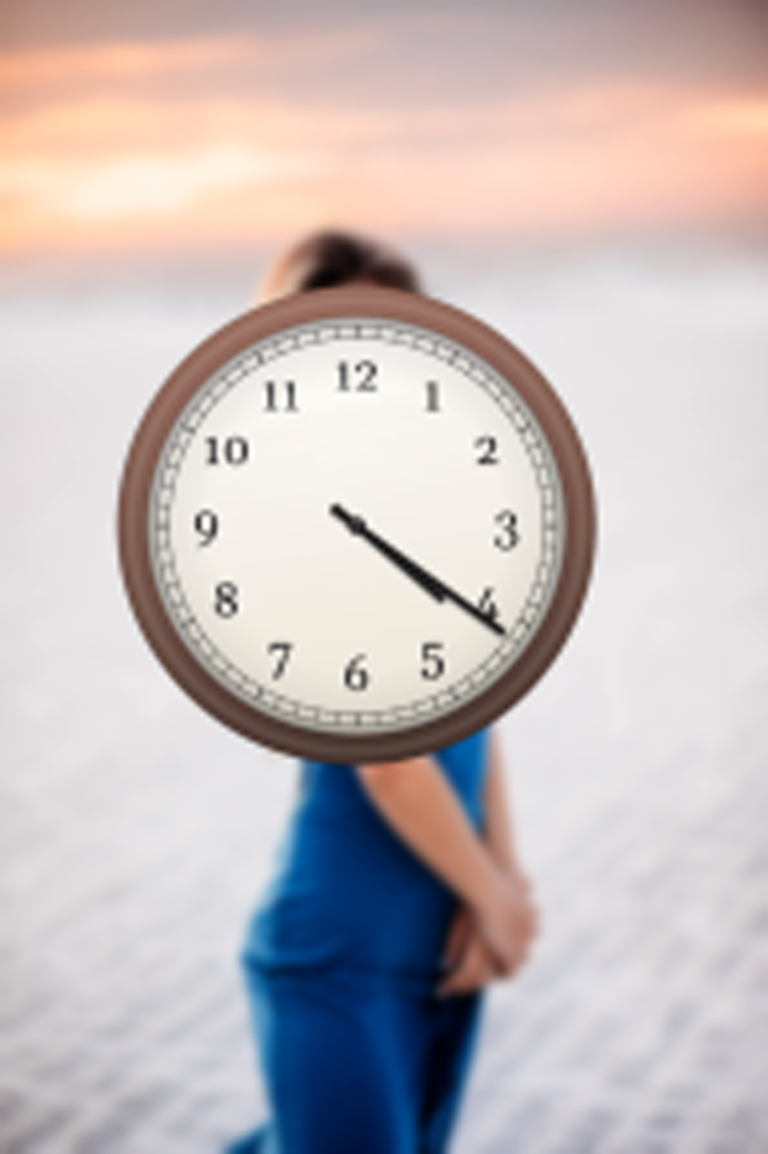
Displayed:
4,21
